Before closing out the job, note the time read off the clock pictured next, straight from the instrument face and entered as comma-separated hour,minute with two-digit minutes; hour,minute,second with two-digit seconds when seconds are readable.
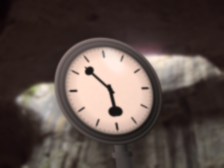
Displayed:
5,53
